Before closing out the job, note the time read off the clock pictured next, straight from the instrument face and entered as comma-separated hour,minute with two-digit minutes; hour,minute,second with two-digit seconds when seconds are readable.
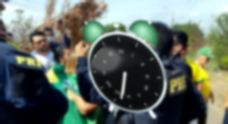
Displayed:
6,33
